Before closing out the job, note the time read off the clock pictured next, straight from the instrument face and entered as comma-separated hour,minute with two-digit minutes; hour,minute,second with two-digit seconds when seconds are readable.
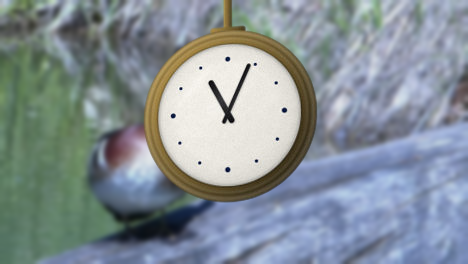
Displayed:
11,04
